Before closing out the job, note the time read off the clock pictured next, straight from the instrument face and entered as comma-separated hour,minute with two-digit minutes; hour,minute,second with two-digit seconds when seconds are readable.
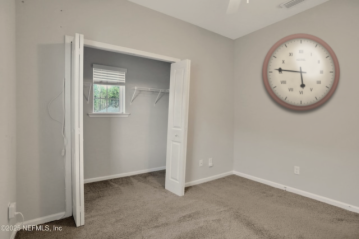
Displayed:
5,46
